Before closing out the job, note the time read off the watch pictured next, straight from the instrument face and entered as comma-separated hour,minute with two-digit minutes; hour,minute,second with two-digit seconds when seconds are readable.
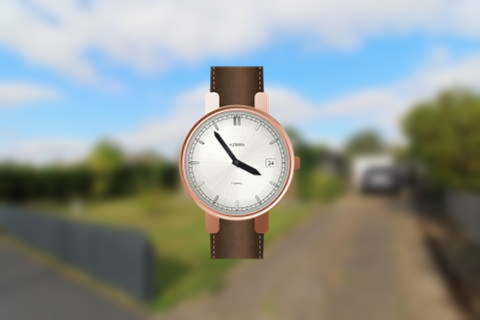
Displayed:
3,54
